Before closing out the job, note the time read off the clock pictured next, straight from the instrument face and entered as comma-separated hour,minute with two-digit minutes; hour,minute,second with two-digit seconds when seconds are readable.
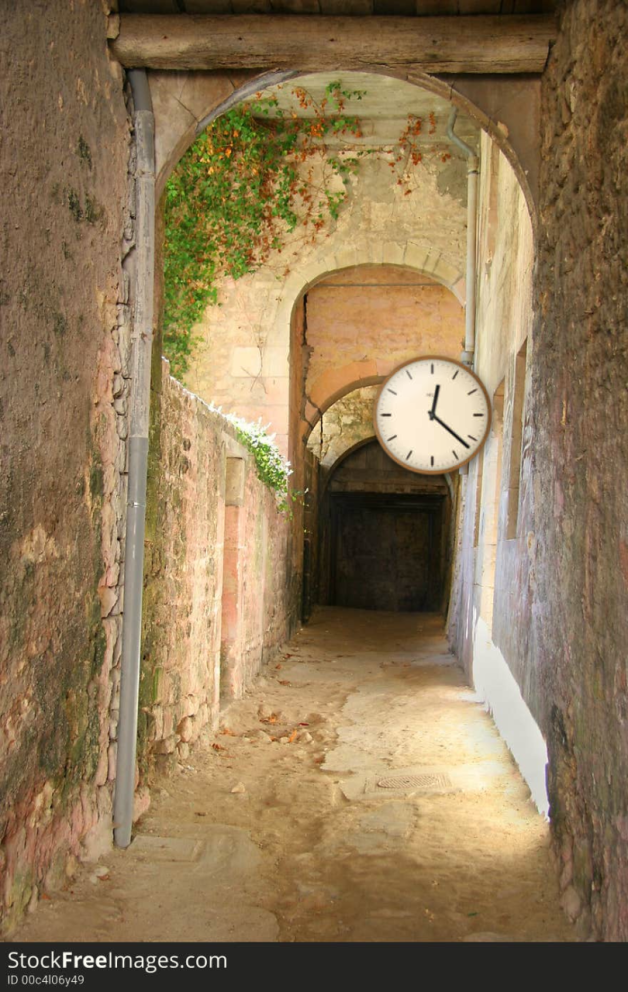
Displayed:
12,22
